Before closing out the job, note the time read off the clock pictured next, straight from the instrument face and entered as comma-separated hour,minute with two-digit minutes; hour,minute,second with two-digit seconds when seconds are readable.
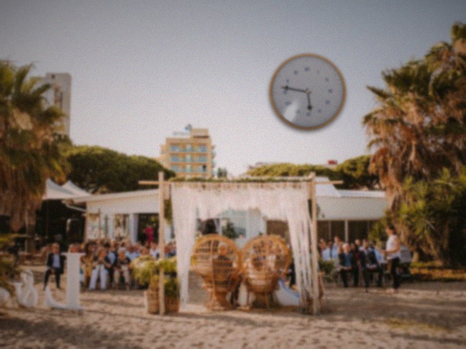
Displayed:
5,47
